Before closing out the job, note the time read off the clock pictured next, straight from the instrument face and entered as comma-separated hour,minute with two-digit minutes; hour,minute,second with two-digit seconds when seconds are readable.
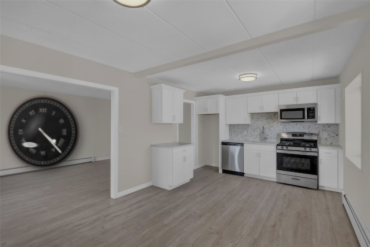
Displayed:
4,23
